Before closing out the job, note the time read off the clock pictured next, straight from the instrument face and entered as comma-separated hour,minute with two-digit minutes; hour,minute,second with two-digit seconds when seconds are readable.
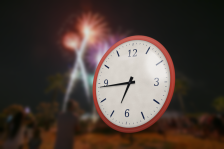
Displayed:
6,44
